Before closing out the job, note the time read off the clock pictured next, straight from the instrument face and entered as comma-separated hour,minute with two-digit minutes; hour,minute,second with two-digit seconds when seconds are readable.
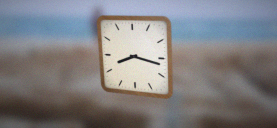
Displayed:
8,17
